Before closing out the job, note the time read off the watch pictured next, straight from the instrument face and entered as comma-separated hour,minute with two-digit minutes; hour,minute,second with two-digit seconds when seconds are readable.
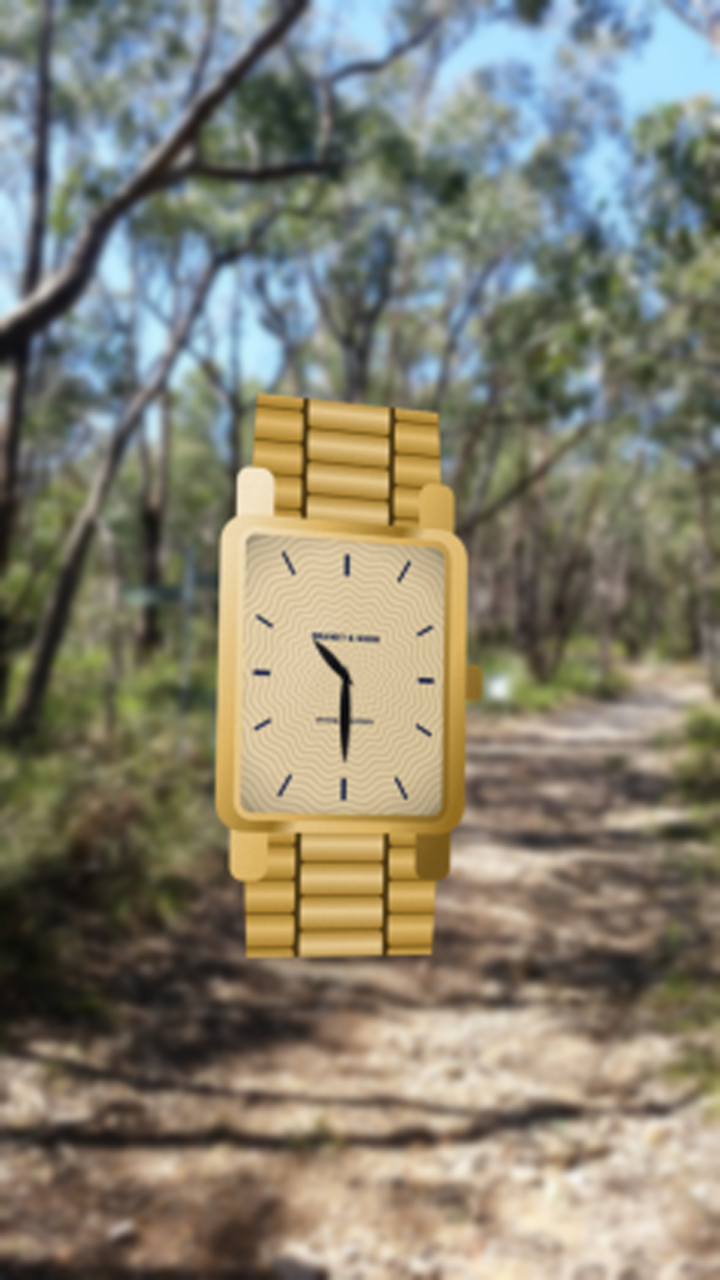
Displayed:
10,30
